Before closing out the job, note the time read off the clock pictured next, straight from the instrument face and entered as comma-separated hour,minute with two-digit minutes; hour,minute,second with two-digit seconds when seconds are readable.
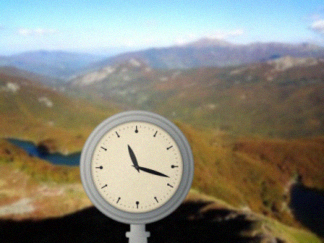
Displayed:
11,18
